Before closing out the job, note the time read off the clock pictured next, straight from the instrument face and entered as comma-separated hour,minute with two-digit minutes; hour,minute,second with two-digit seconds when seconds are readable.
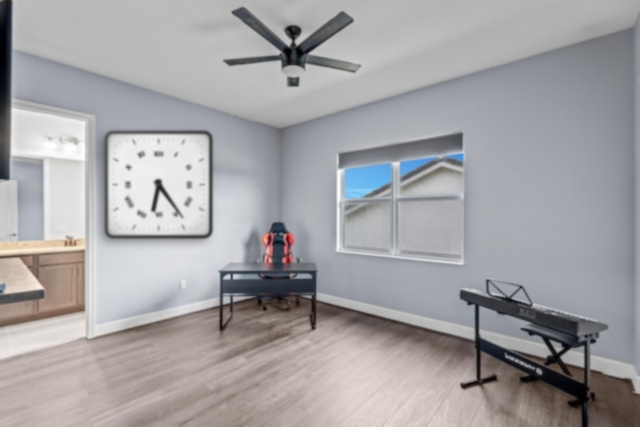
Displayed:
6,24
